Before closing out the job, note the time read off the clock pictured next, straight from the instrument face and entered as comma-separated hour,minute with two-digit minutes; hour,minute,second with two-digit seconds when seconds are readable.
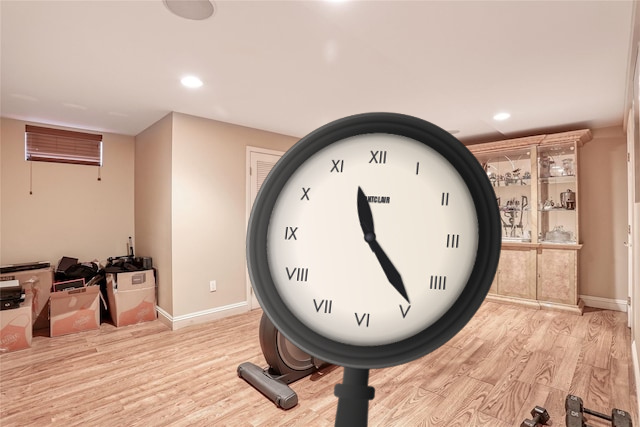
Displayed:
11,24
